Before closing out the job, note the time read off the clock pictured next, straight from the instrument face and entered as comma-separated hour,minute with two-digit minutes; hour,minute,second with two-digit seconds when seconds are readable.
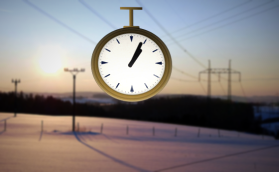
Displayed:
1,04
